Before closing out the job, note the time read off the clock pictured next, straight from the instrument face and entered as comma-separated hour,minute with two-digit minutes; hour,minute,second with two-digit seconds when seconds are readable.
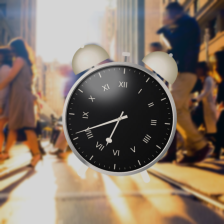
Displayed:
6,41
